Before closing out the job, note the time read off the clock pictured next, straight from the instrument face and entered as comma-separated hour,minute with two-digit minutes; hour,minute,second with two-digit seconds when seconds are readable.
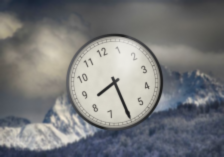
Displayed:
8,30
